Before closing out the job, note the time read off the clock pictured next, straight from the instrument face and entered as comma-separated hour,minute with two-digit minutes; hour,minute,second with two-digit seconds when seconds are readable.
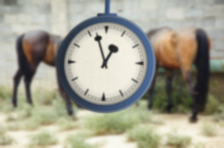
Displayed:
12,57
